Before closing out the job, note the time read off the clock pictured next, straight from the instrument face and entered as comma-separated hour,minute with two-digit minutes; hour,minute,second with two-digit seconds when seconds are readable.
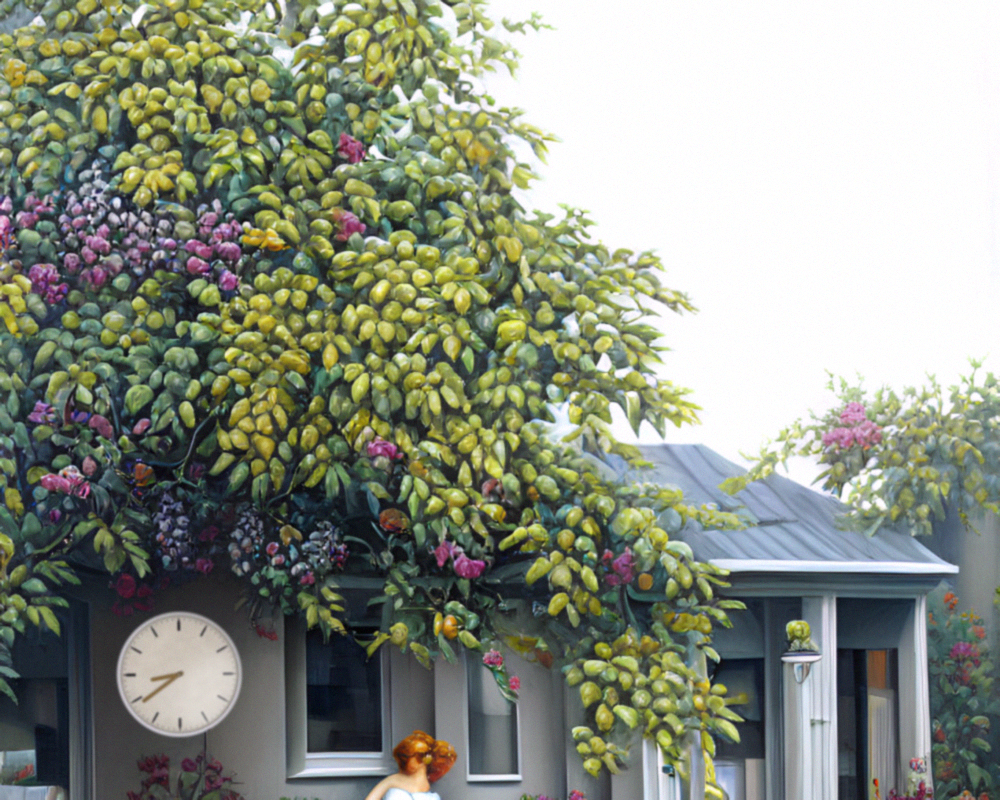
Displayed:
8,39
